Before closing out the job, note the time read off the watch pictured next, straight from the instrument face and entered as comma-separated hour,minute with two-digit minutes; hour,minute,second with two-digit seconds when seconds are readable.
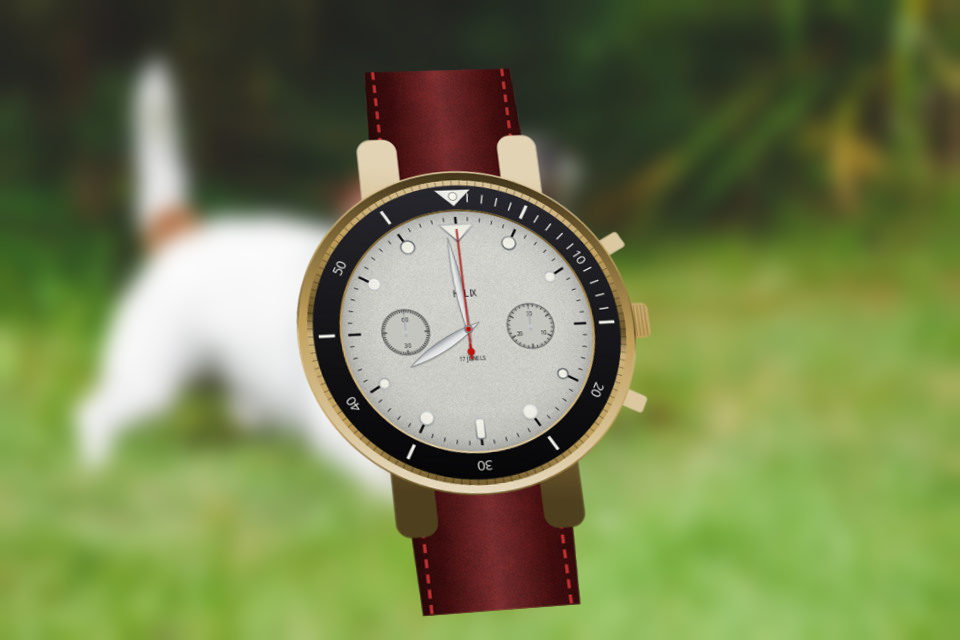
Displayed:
7,59
